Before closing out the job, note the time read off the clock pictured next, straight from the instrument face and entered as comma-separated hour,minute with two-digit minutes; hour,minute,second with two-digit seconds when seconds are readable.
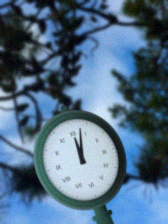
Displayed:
12,03
